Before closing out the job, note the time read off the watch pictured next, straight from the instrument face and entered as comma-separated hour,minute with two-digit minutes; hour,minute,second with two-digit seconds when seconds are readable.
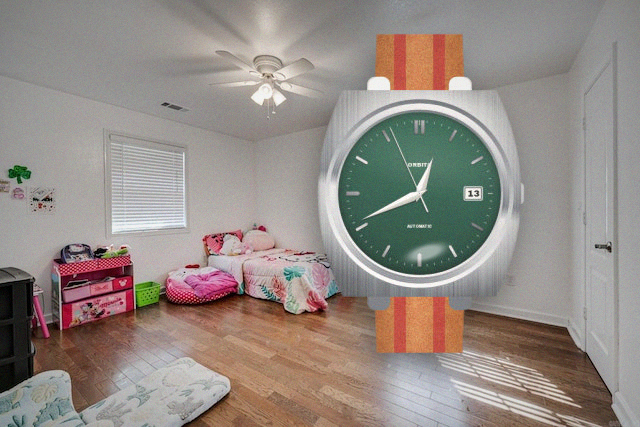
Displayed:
12,40,56
